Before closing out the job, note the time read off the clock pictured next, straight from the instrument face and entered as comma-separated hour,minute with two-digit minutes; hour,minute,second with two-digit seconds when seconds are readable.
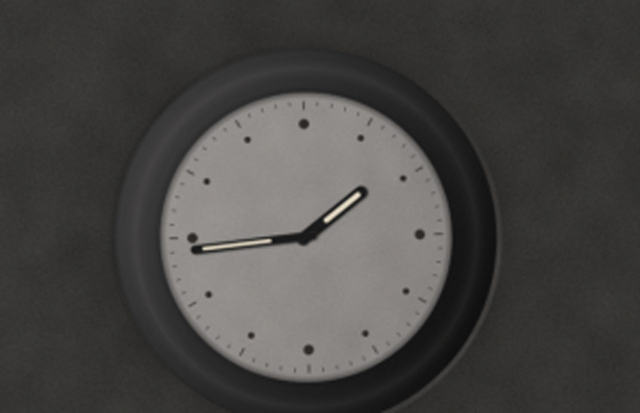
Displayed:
1,44
